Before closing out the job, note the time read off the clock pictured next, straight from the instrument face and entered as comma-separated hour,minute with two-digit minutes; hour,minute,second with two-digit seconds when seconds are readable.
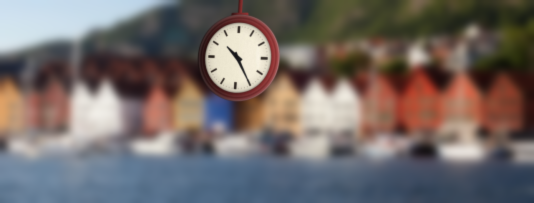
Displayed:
10,25
